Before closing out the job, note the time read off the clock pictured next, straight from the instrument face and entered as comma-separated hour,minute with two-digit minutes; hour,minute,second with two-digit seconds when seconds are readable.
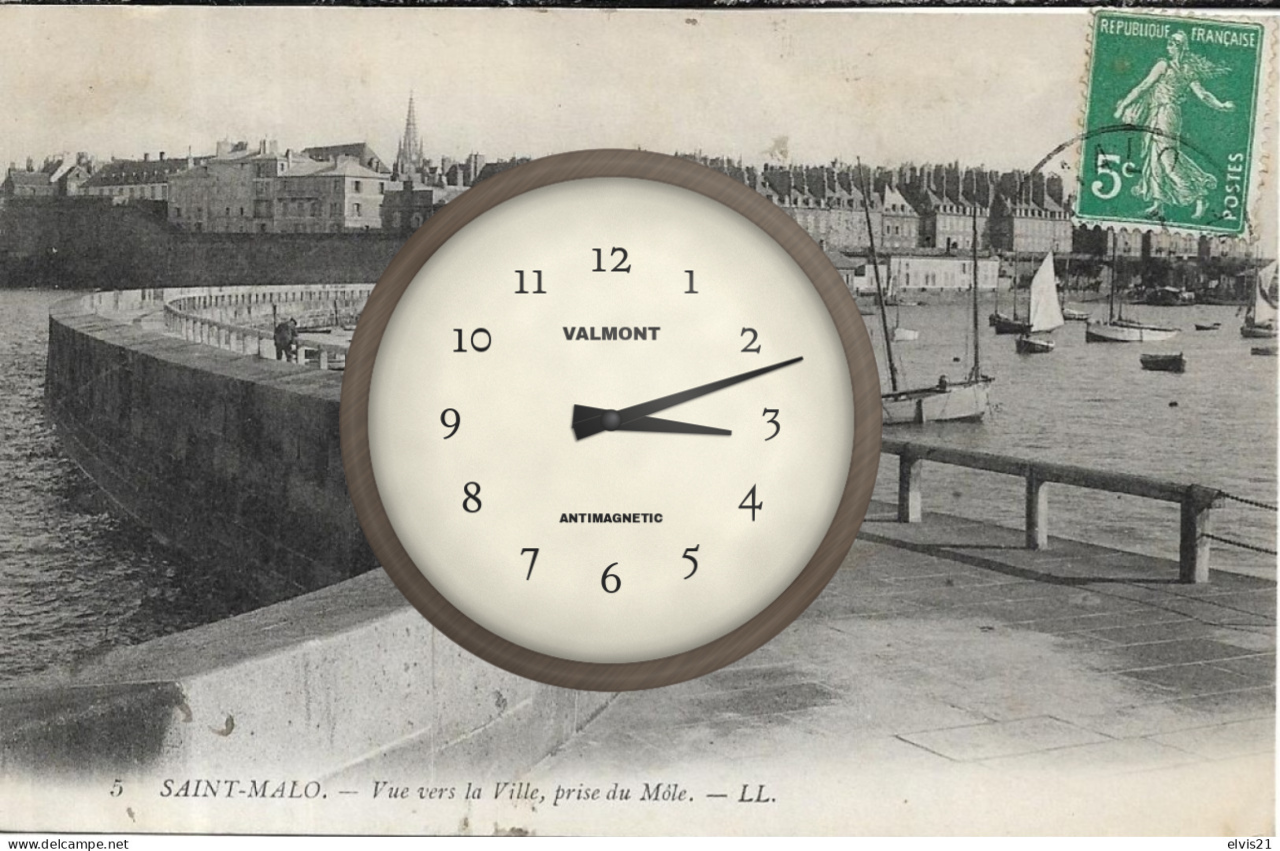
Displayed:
3,12
